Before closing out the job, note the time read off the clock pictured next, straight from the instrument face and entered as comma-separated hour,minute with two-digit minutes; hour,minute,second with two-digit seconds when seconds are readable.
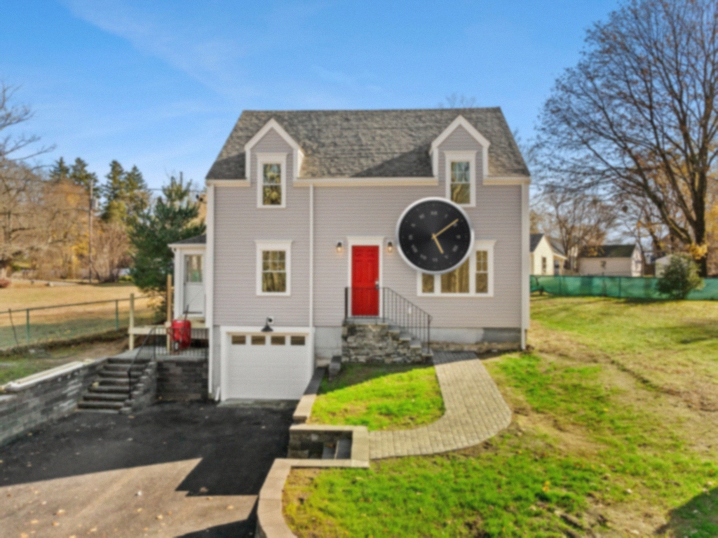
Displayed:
5,09
